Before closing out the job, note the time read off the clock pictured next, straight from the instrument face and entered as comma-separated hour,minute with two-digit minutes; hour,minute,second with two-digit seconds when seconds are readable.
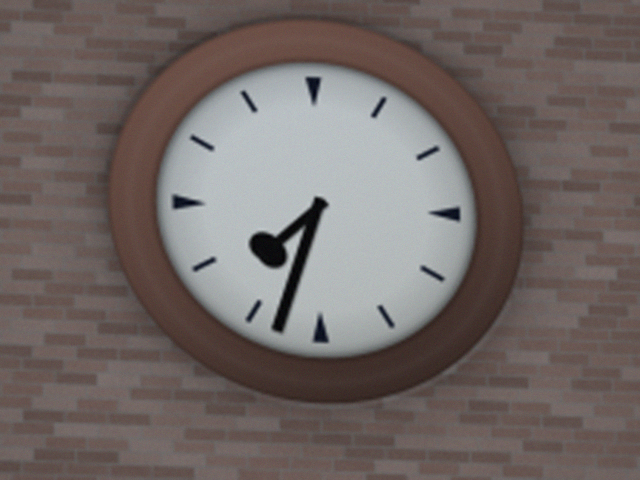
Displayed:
7,33
